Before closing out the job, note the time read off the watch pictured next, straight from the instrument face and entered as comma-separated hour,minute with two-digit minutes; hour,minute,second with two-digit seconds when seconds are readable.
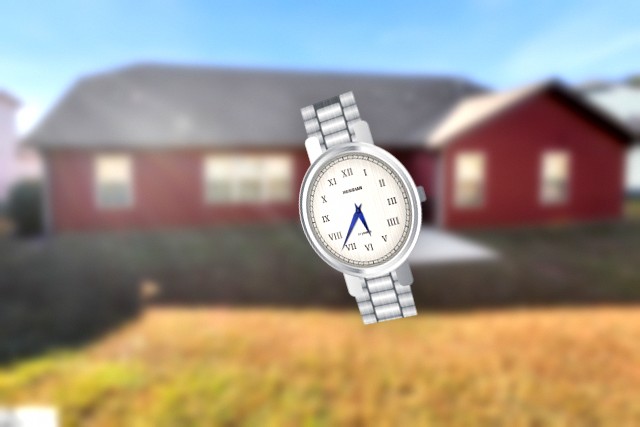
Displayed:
5,37
